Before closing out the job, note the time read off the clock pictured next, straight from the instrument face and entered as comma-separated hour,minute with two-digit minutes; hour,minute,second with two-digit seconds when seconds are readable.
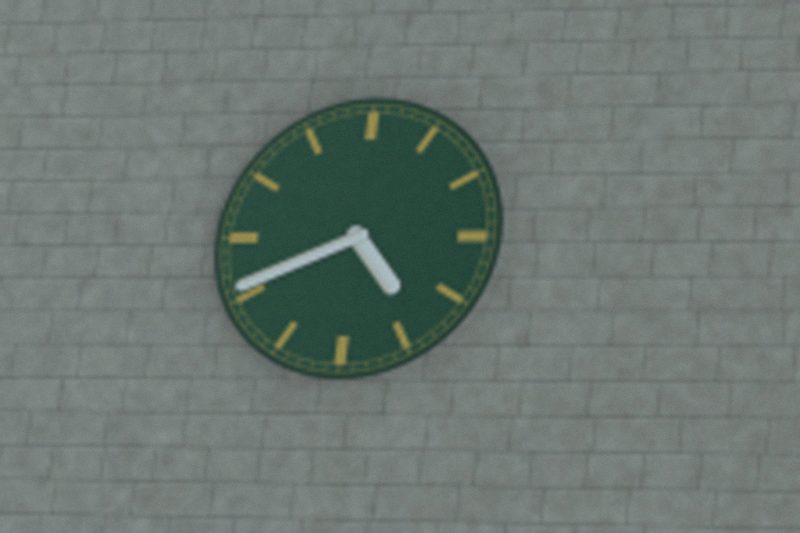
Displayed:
4,41
